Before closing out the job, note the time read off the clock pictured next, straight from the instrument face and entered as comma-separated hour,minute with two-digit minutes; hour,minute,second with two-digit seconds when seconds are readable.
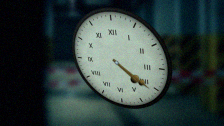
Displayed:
4,21
